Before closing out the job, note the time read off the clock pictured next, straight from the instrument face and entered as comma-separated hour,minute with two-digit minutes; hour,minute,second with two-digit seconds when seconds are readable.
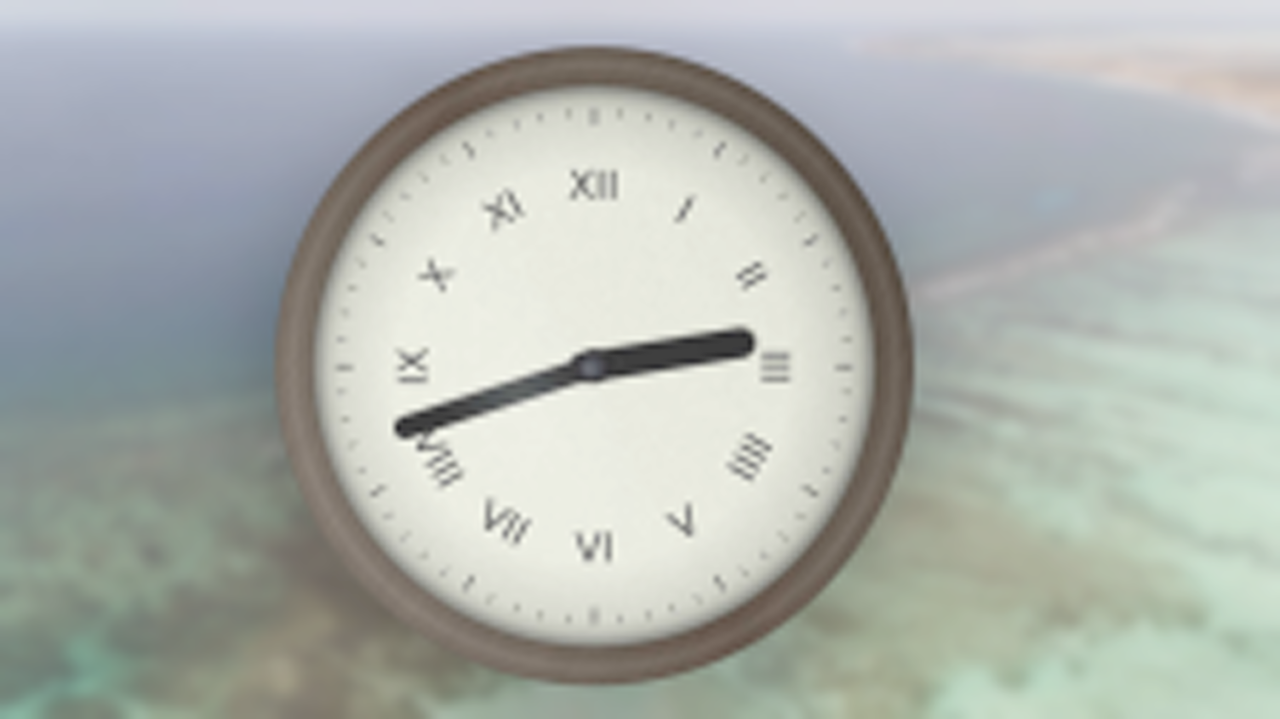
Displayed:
2,42
